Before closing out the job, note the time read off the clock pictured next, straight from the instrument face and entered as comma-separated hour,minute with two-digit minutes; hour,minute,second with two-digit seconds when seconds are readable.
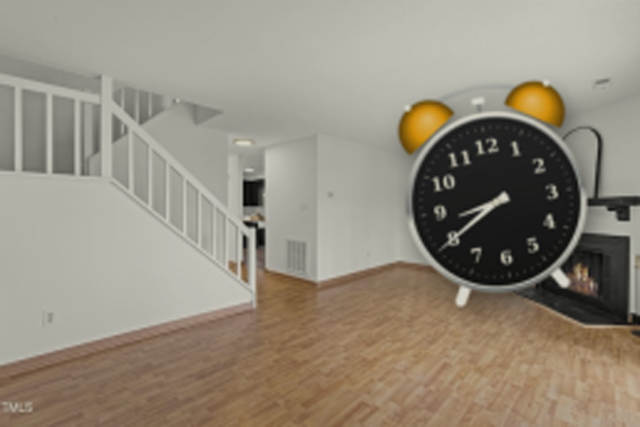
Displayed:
8,40
